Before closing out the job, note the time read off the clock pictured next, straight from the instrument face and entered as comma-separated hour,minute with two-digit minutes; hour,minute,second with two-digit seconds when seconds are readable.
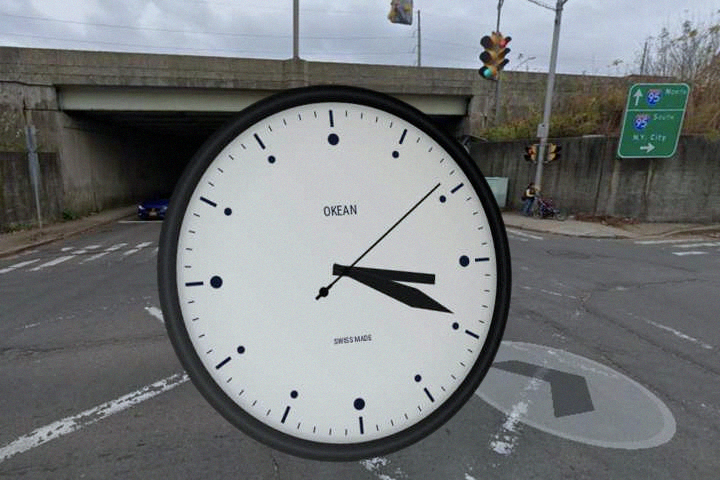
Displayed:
3,19,09
